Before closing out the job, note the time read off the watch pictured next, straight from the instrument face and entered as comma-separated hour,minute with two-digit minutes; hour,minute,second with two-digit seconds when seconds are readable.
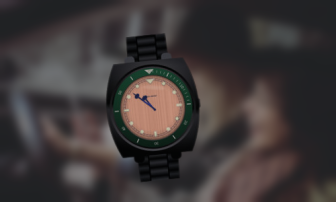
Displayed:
10,52
